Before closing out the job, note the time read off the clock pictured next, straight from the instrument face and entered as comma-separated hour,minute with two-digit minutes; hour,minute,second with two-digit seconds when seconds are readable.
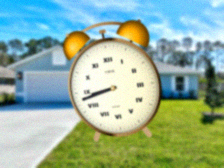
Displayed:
8,43
